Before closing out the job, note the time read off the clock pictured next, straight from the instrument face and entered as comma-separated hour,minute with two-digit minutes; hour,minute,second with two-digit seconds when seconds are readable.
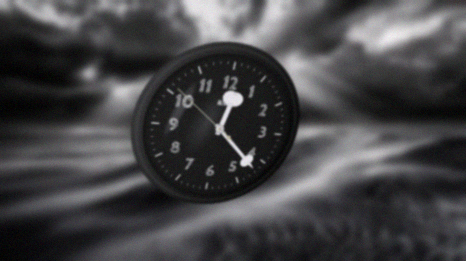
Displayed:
12,21,51
